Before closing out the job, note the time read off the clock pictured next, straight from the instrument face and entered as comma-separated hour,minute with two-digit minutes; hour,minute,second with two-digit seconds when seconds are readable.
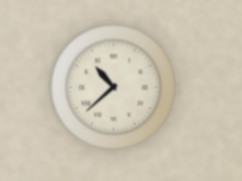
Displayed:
10,38
